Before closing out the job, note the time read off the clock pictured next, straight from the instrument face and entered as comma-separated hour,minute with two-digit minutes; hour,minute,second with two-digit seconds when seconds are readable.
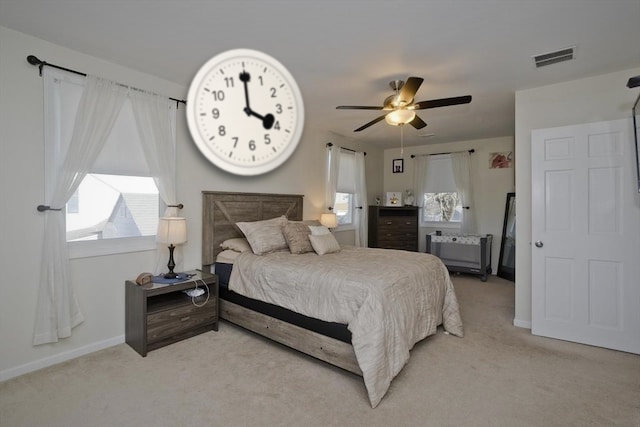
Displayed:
4,00
